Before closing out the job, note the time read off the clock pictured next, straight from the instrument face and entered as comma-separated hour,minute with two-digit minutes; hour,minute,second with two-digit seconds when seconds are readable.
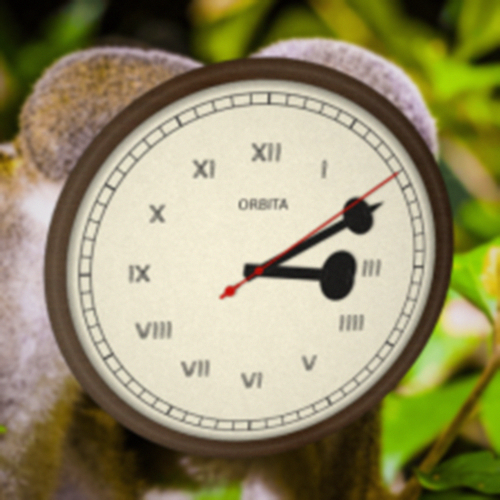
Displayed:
3,10,09
